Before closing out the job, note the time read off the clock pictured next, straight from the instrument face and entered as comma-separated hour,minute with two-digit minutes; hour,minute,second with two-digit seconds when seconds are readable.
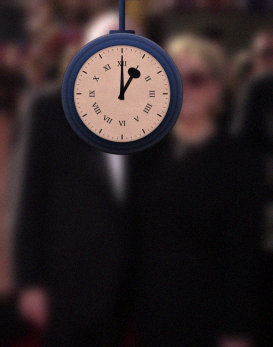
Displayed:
1,00
